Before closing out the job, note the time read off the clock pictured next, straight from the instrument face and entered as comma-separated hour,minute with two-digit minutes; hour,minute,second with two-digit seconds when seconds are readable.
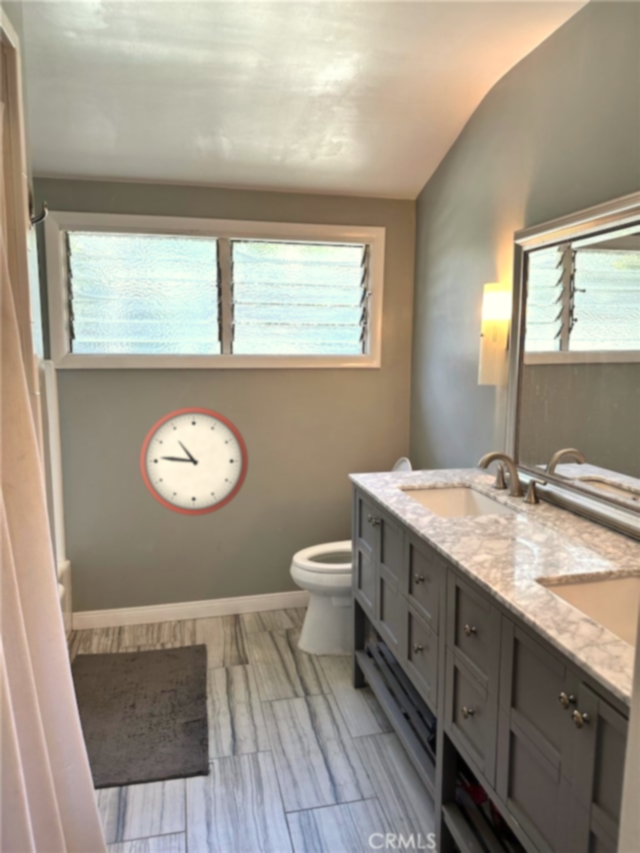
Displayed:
10,46
